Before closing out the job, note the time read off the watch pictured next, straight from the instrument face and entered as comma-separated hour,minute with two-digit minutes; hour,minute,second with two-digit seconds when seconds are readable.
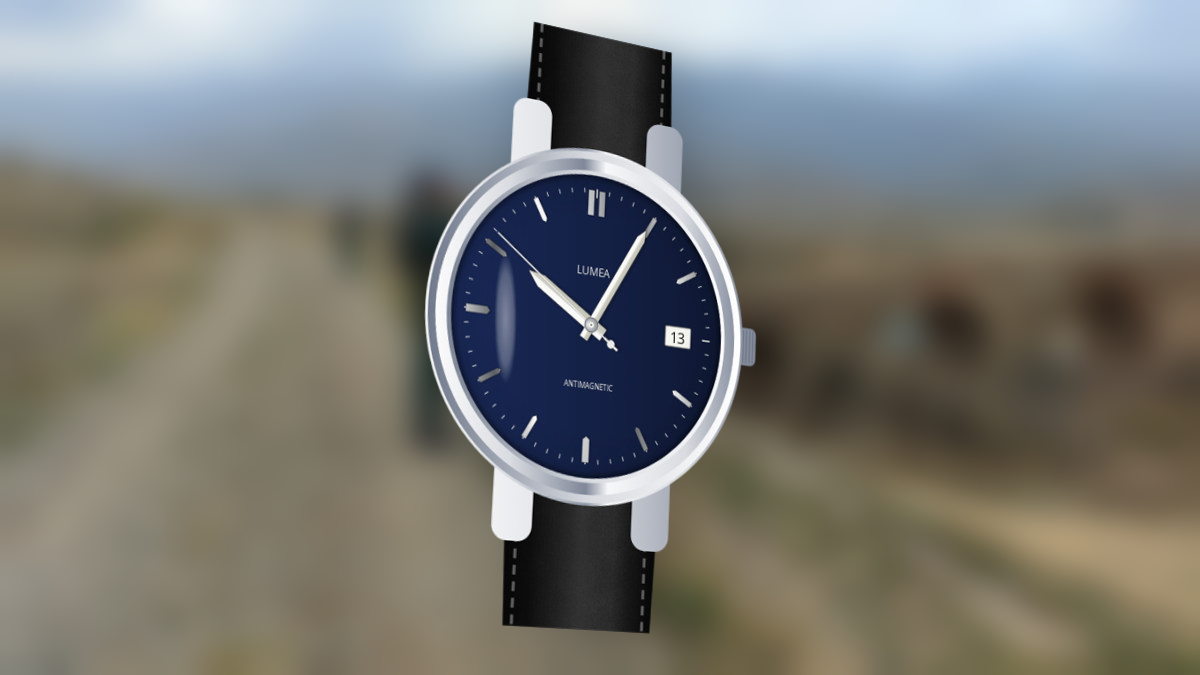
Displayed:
10,04,51
